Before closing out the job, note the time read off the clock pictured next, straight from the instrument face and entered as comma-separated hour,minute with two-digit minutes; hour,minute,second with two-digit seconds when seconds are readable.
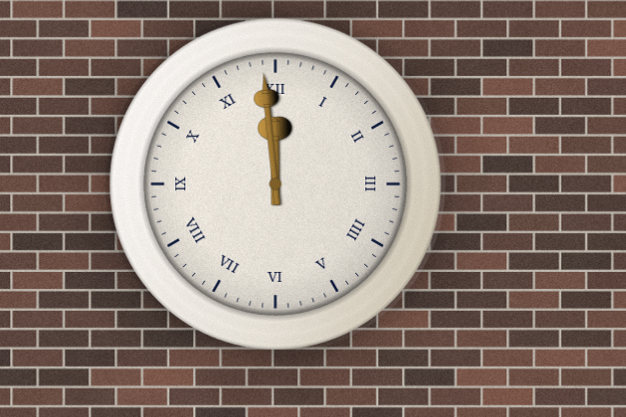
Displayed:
11,59
